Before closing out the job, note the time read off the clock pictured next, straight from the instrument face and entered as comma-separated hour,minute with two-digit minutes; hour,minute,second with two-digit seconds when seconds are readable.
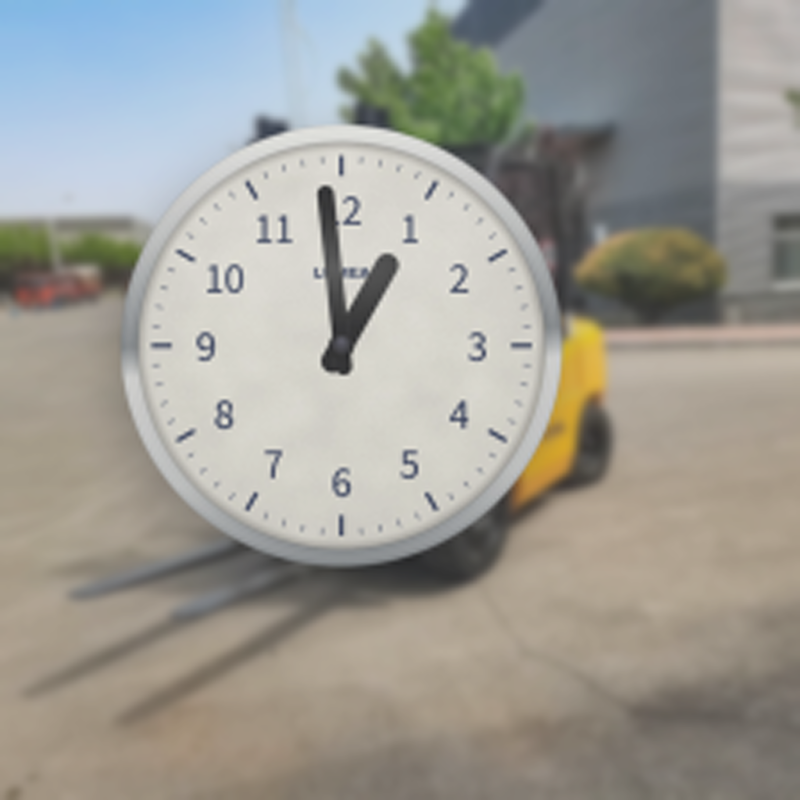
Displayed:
12,59
